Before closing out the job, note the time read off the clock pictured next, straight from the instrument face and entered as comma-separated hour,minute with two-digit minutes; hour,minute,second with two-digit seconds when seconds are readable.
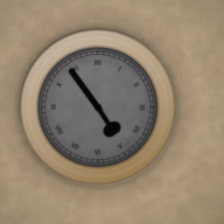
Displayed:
4,54
